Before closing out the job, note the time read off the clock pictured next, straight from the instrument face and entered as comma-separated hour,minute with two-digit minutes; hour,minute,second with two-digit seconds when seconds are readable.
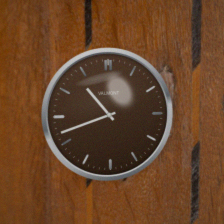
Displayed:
10,42
